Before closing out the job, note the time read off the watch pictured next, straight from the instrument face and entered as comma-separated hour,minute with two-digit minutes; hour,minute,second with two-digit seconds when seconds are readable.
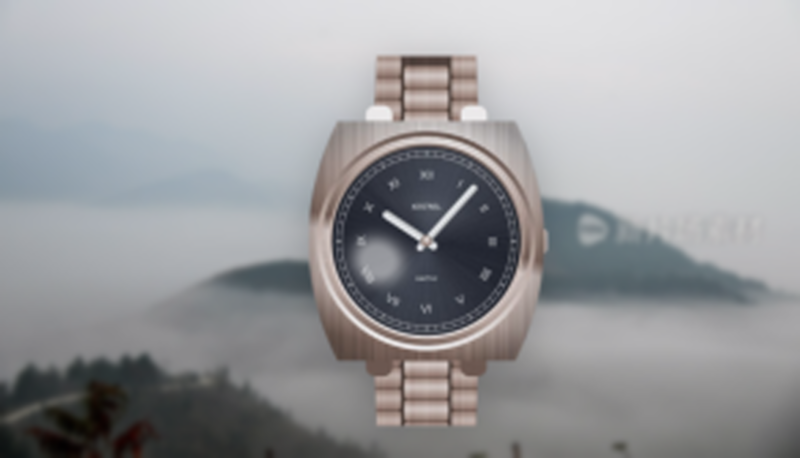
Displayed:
10,07
